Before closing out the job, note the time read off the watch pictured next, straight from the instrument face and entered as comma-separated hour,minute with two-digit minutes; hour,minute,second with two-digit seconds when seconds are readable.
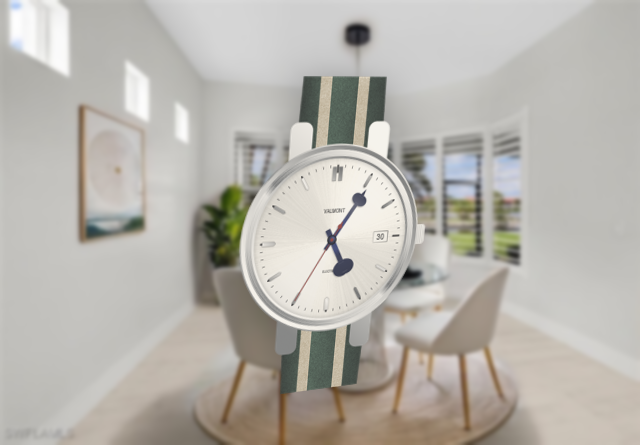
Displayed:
5,05,35
